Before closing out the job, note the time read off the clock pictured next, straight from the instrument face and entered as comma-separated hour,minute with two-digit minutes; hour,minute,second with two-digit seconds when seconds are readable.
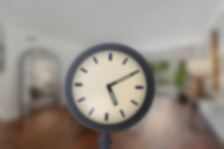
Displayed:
5,10
